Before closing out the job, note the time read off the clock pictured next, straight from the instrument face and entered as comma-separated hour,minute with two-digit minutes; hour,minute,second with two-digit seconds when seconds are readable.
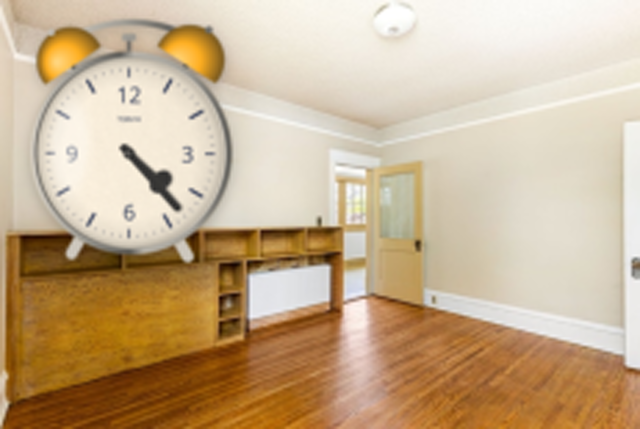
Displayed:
4,23
